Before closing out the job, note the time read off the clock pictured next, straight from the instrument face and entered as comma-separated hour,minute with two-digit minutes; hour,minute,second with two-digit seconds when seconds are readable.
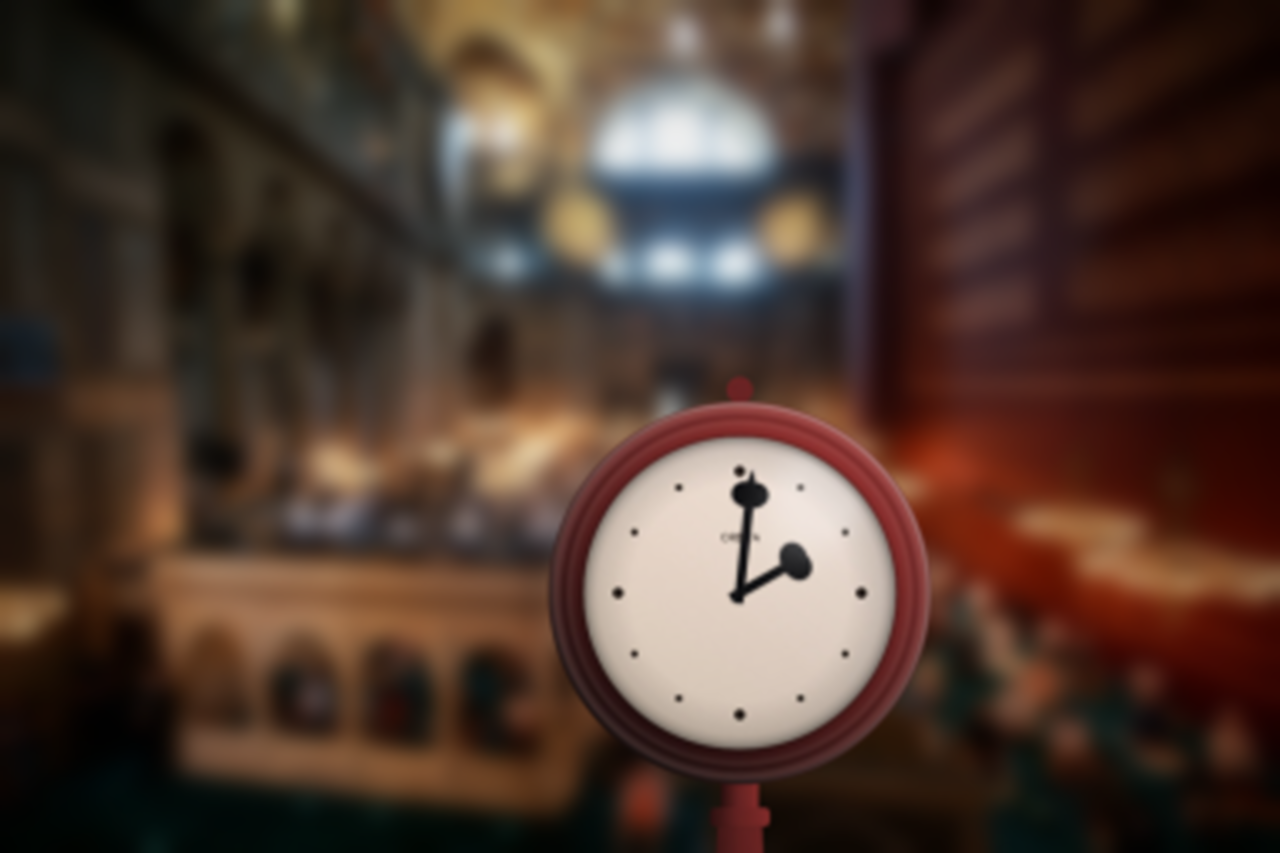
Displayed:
2,01
